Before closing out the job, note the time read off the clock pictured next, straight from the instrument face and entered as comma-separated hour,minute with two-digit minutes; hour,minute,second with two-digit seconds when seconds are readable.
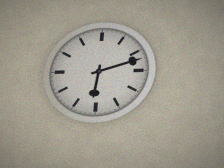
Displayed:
6,12
